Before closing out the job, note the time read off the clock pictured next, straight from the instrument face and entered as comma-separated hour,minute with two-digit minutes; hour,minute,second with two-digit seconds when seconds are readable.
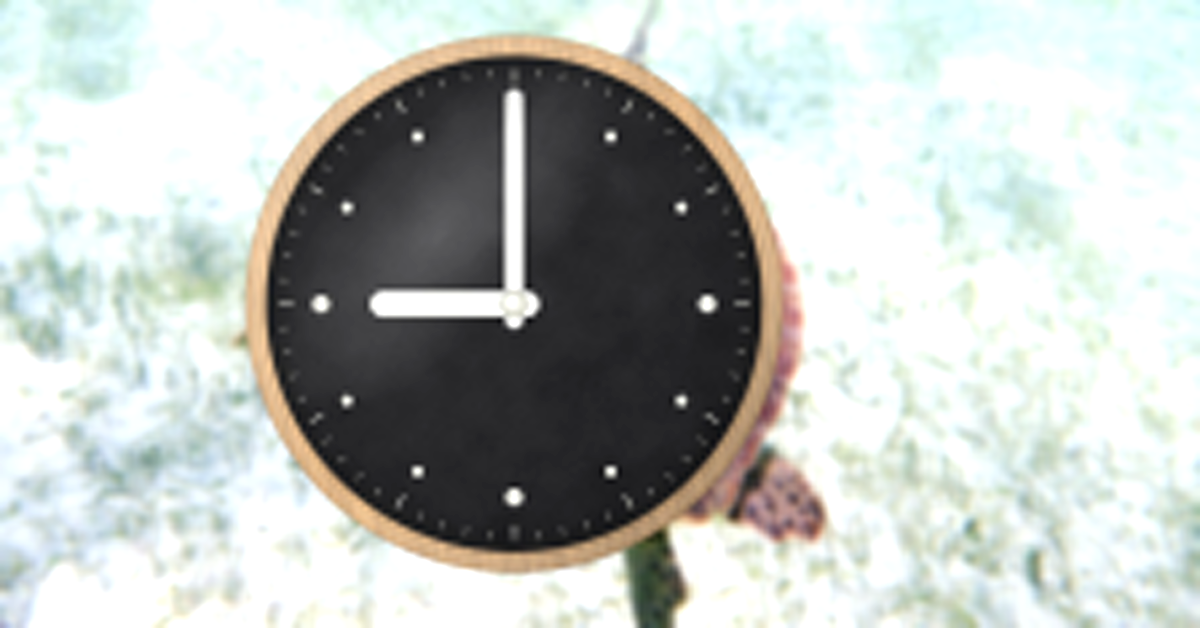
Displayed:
9,00
